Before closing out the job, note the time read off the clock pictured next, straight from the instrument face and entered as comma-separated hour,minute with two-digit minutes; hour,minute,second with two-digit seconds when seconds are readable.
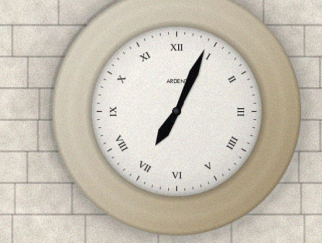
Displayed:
7,04
